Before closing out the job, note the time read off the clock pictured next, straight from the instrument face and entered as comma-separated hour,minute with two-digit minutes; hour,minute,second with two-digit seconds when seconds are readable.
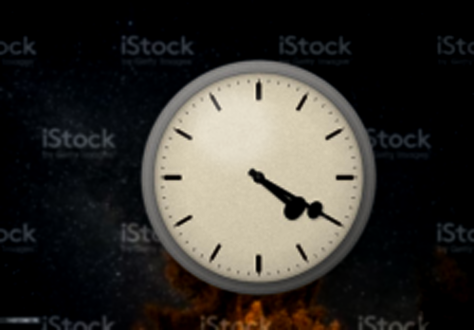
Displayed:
4,20
